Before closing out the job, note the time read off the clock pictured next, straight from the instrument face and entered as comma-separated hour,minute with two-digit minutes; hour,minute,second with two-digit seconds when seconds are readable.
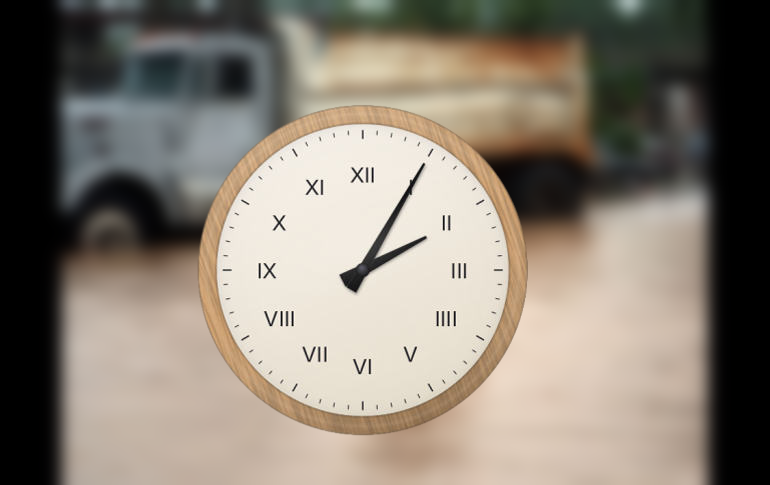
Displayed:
2,05
